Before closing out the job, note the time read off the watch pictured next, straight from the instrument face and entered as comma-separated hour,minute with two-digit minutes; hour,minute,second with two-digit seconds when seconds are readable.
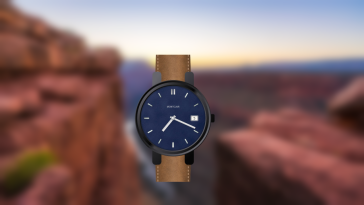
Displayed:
7,19
